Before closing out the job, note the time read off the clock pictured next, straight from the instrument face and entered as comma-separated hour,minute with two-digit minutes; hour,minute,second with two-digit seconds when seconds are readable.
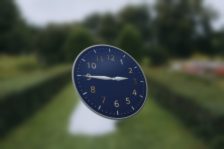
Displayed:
2,45
